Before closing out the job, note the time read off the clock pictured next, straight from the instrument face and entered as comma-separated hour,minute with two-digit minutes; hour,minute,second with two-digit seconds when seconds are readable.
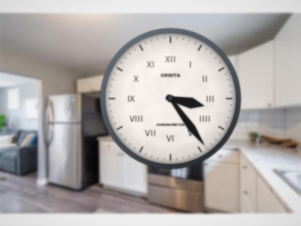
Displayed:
3,24
